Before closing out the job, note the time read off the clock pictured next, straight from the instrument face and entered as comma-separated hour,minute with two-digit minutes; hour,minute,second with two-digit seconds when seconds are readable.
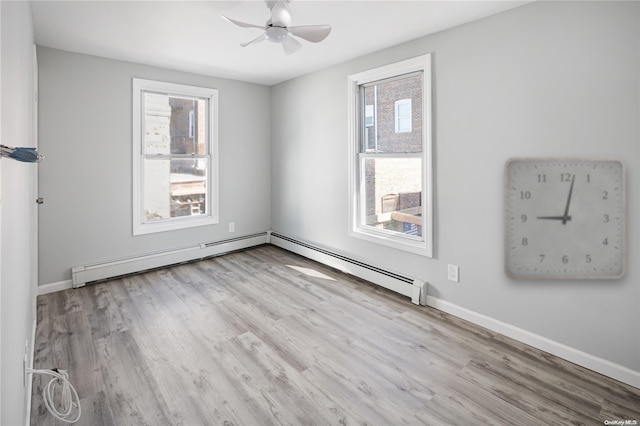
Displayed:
9,02
